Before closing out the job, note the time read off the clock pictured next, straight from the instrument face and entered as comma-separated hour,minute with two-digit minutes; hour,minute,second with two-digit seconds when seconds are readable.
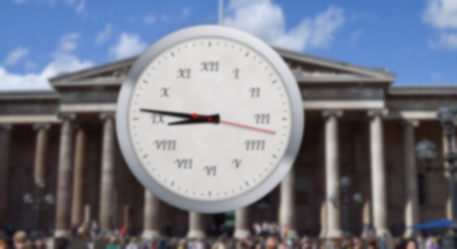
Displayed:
8,46,17
